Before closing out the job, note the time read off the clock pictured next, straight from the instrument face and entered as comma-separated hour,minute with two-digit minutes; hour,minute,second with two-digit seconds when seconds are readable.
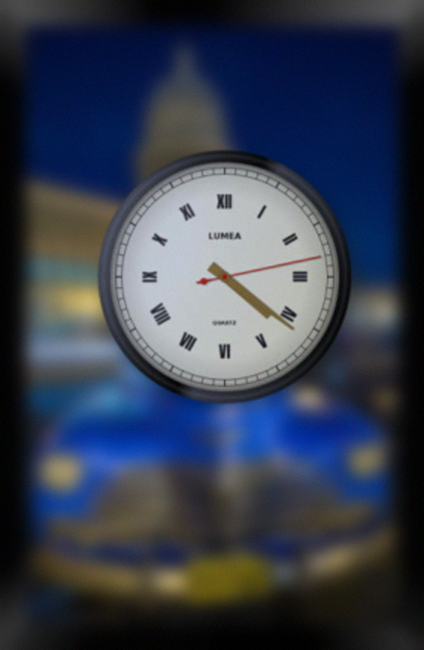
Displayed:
4,21,13
